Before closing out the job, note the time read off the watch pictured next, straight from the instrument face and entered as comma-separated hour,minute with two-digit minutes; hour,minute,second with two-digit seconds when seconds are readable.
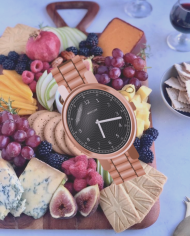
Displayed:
6,17
